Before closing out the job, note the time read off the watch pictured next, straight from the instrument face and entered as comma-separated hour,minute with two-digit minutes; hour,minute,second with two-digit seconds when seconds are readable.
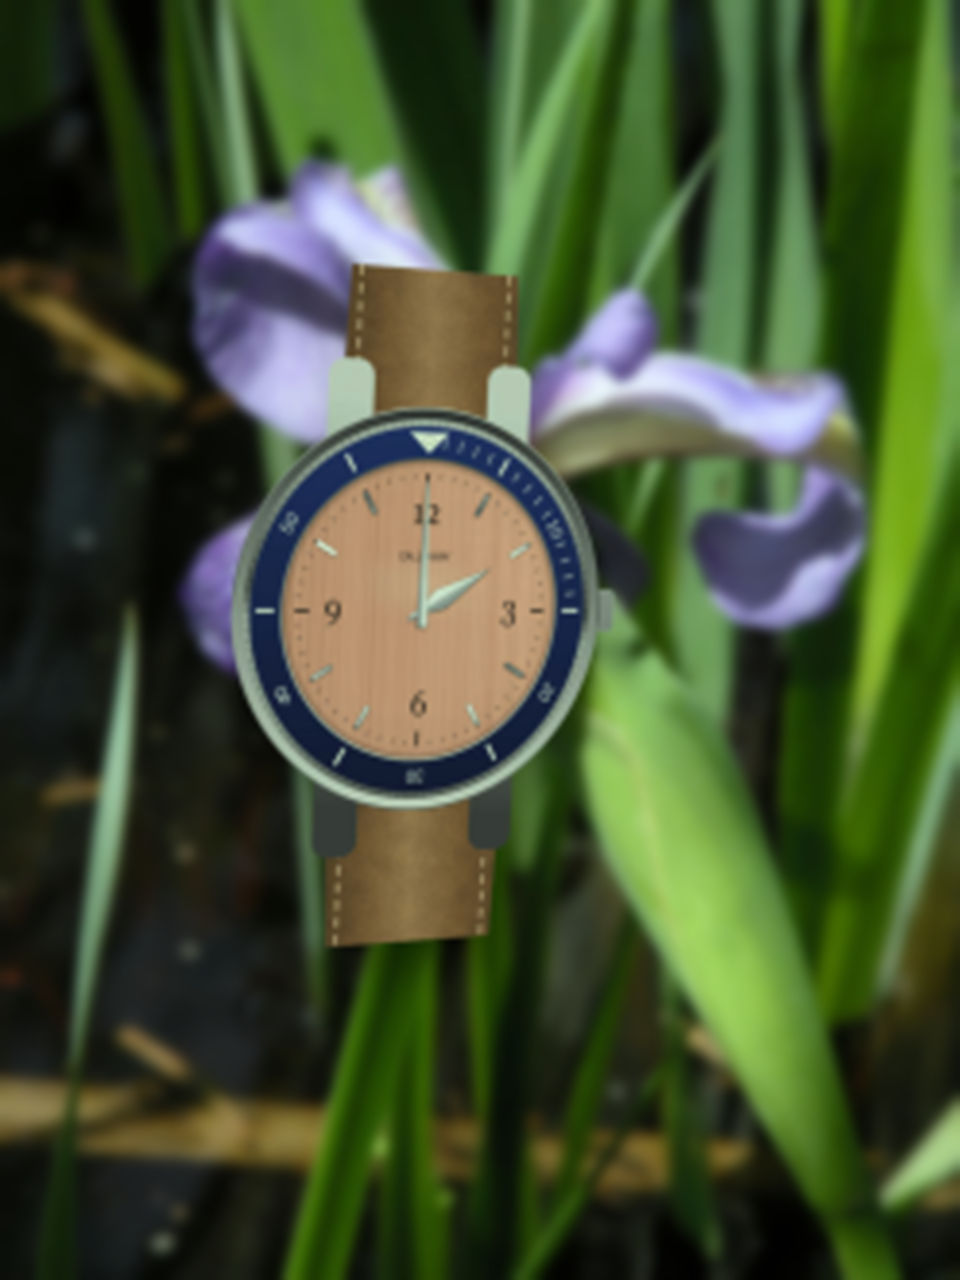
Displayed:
2,00
